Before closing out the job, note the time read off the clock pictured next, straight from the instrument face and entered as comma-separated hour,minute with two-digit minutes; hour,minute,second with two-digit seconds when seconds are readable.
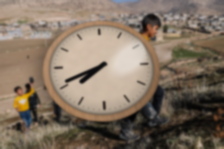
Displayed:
7,41
